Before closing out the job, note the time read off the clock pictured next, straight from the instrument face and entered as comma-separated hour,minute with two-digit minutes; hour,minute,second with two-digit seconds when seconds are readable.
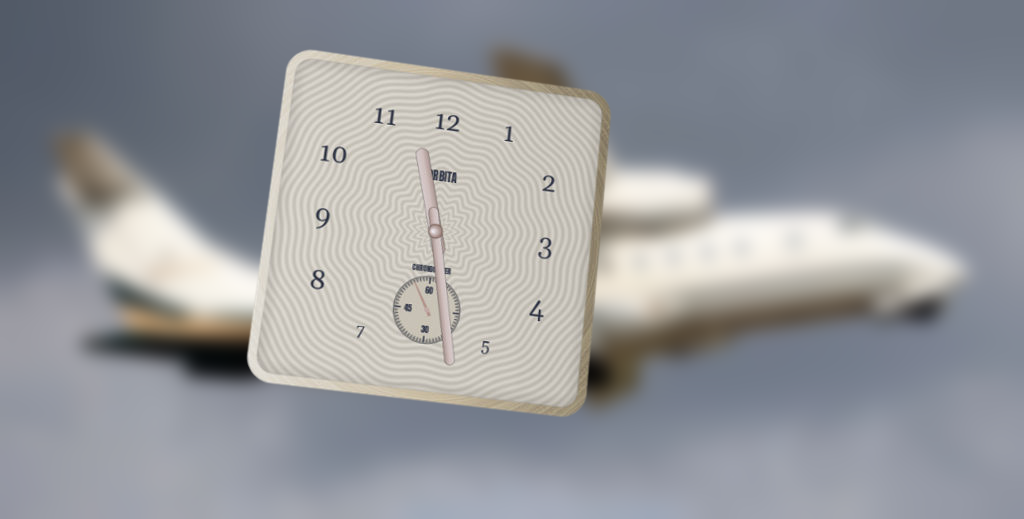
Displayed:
11,27,55
